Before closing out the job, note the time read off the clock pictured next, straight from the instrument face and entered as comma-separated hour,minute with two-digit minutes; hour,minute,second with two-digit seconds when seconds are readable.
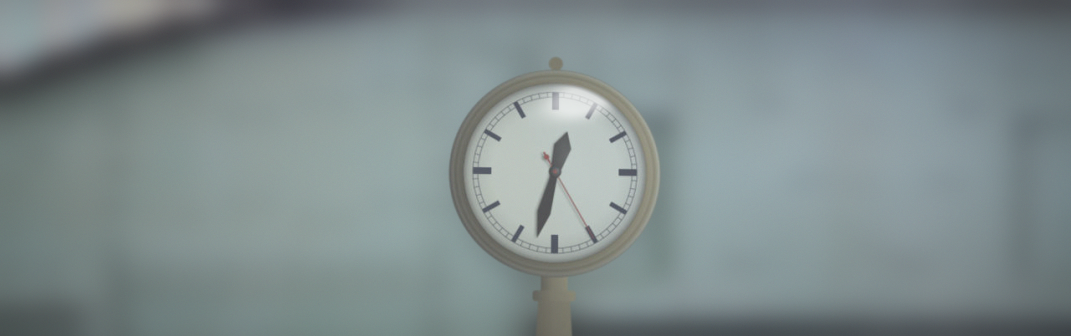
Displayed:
12,32,25
